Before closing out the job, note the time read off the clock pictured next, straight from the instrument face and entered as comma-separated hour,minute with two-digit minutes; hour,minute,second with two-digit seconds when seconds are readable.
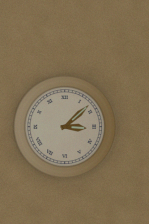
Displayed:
3,08
